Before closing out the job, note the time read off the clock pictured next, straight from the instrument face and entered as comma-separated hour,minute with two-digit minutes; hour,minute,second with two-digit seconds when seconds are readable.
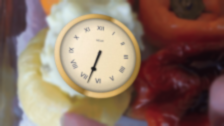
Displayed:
6,33
